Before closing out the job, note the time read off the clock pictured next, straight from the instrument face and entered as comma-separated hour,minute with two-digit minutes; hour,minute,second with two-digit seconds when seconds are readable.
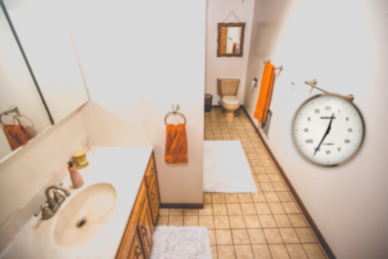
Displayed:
12,35
